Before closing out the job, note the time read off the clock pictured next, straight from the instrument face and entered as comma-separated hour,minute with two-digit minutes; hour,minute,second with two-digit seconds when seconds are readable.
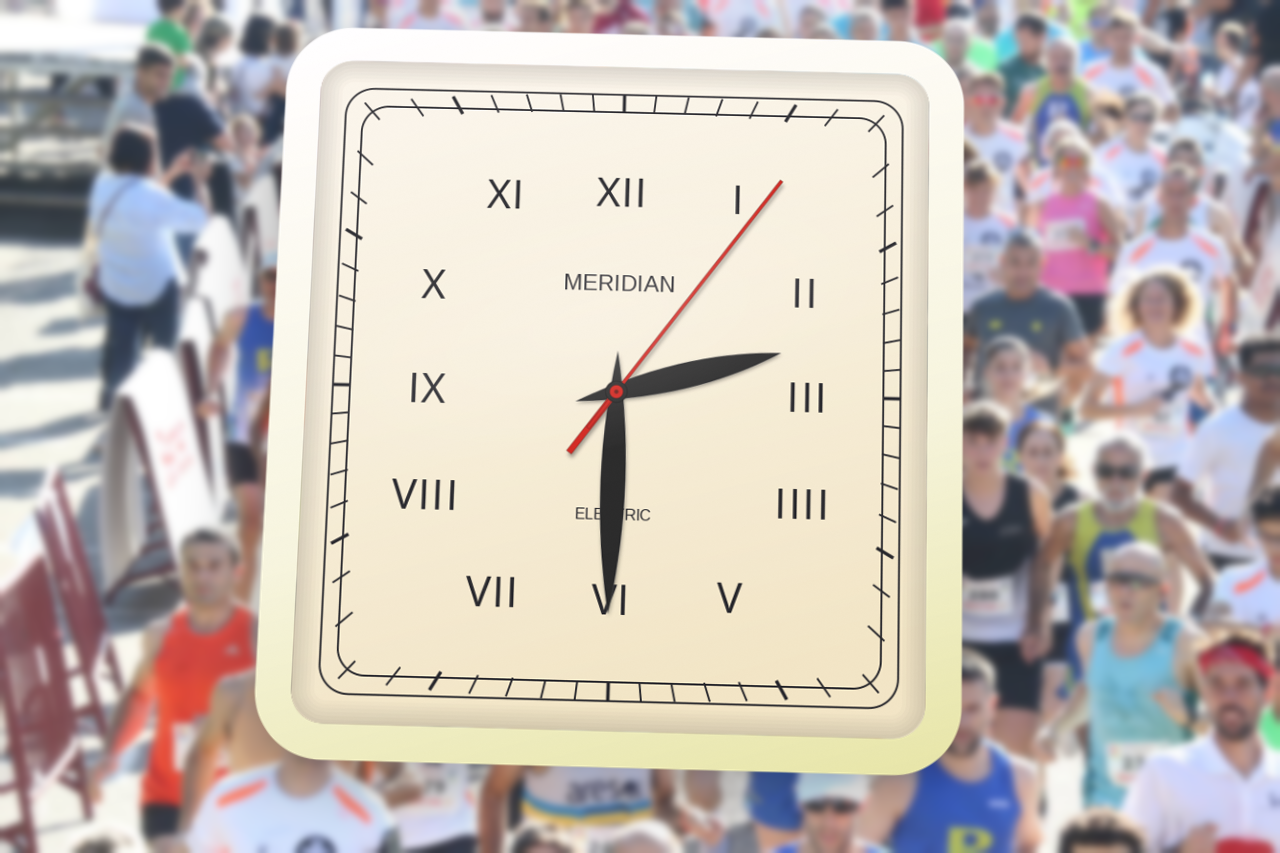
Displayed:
2,30,06
